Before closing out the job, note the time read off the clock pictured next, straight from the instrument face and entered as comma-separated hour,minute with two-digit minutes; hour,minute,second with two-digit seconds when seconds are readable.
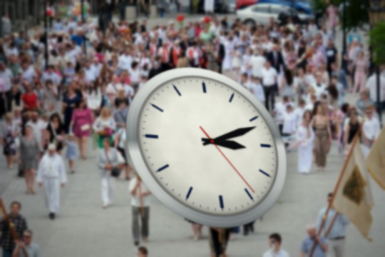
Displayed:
3,11,24
